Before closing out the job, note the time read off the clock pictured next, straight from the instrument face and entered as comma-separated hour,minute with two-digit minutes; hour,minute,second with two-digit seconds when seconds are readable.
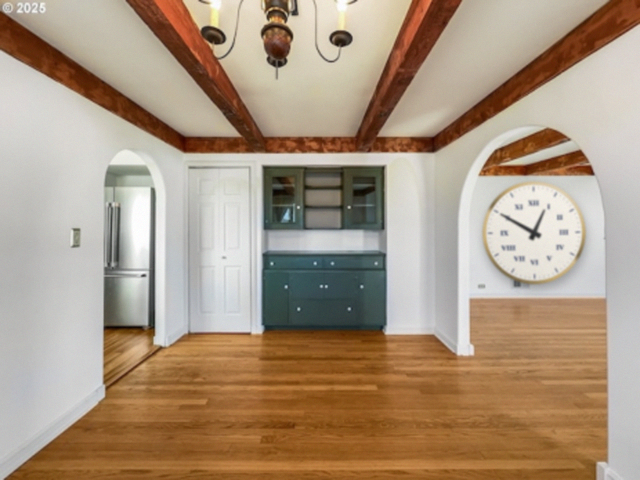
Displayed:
12,50
